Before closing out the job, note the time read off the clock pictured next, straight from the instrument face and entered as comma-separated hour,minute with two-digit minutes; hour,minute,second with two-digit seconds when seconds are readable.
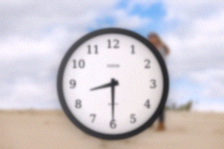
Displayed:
8,30
